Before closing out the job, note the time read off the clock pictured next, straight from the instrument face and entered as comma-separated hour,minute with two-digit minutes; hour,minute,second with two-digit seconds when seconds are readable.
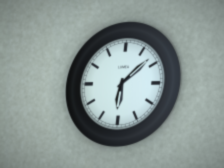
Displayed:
6,08
